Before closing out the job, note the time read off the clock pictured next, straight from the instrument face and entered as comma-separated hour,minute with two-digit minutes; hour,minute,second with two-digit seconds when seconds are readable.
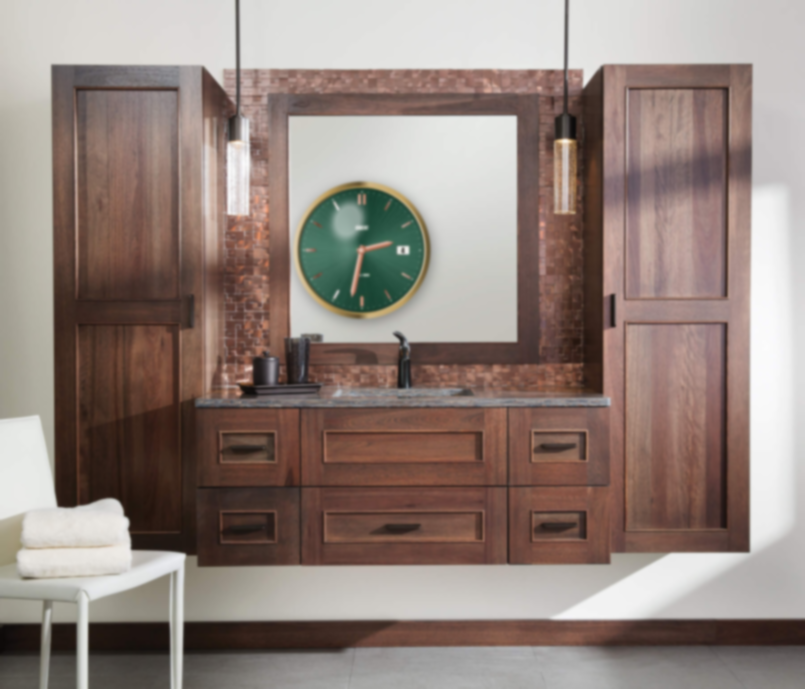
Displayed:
2,32
